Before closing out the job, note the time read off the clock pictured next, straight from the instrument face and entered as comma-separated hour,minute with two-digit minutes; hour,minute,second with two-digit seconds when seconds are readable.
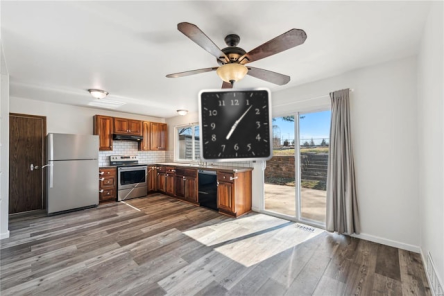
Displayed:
7,07
